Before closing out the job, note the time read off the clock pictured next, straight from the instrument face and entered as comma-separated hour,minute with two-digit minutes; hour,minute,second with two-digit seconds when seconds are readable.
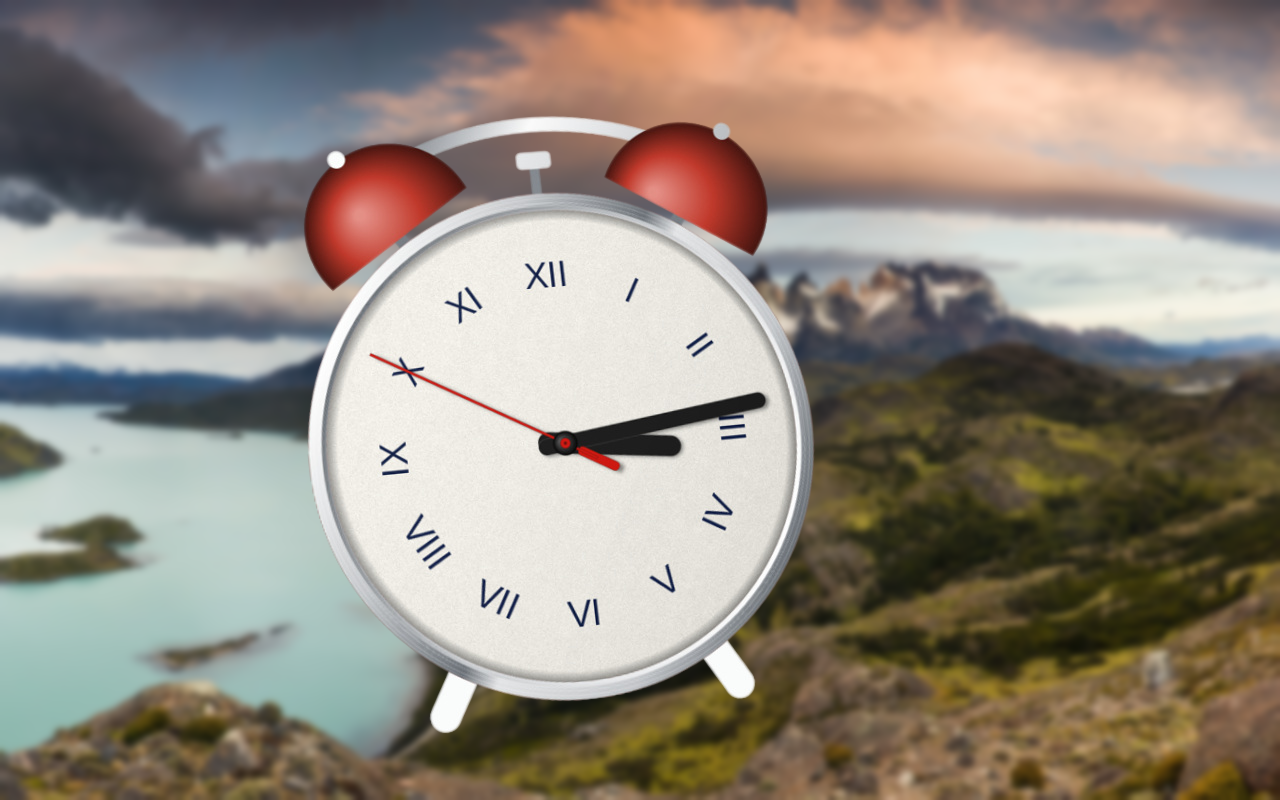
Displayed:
3,13,50
